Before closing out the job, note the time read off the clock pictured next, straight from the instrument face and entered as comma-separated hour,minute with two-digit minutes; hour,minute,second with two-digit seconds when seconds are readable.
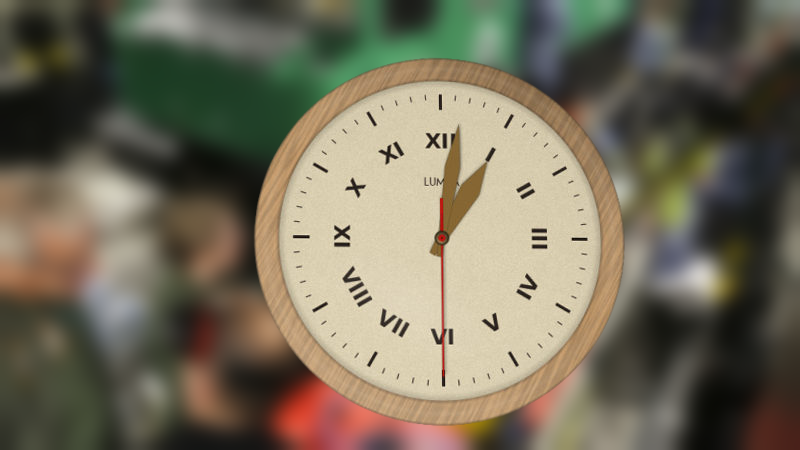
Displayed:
1,01,30
